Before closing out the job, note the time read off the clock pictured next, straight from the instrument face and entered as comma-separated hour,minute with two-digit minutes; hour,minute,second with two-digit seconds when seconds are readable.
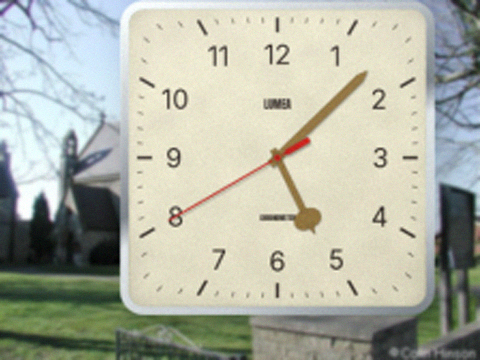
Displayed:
5,07,40
